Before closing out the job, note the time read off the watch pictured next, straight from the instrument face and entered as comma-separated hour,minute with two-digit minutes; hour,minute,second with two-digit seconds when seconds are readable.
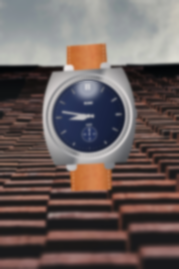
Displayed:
8,47
